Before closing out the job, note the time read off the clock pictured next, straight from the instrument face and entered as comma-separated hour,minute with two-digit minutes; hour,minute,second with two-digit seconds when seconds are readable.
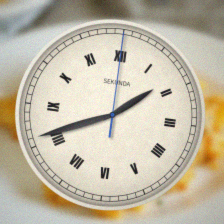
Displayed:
1,41,00
